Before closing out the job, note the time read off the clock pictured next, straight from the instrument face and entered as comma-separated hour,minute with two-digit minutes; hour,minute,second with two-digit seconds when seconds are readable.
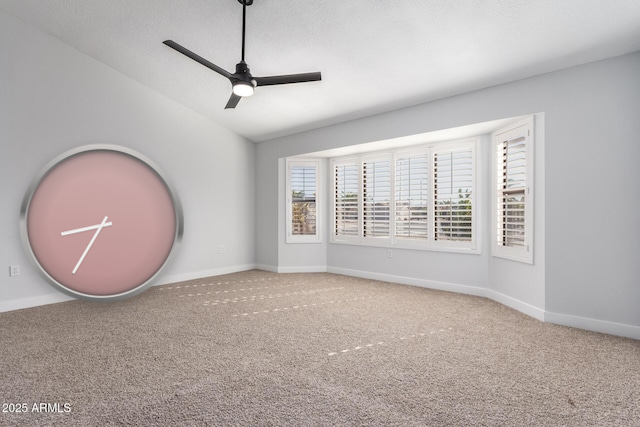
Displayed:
8,35
